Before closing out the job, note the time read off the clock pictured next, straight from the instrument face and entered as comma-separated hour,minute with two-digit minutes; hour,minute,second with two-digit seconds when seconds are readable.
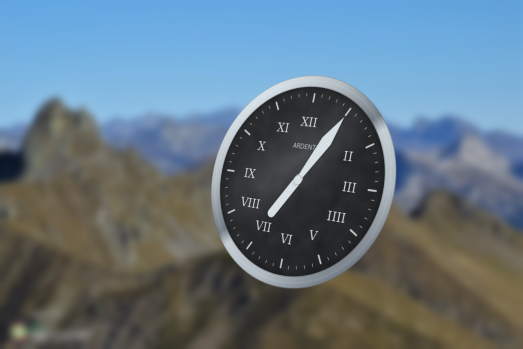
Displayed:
7,05
